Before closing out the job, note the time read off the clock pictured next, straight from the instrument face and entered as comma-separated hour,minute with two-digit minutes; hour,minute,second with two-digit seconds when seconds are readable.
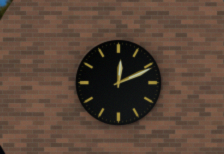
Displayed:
12,11
